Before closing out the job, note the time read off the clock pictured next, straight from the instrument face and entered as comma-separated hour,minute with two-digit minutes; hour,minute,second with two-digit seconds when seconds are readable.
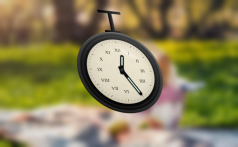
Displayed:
12,25
